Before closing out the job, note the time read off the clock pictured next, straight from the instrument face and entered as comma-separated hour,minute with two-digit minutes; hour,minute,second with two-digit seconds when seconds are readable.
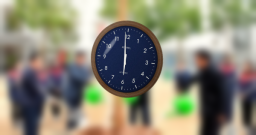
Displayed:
5,59
